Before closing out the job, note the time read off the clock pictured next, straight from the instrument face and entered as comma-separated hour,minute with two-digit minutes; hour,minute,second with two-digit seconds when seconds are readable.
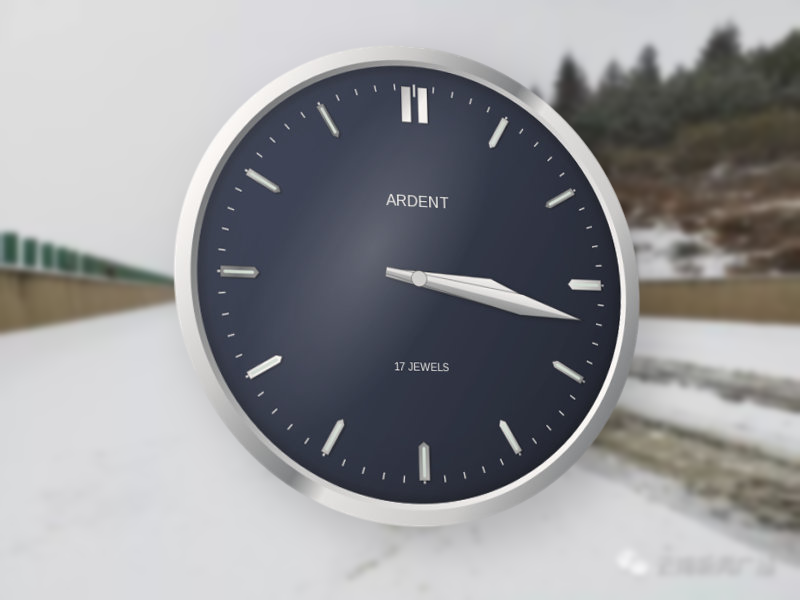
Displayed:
3,17
